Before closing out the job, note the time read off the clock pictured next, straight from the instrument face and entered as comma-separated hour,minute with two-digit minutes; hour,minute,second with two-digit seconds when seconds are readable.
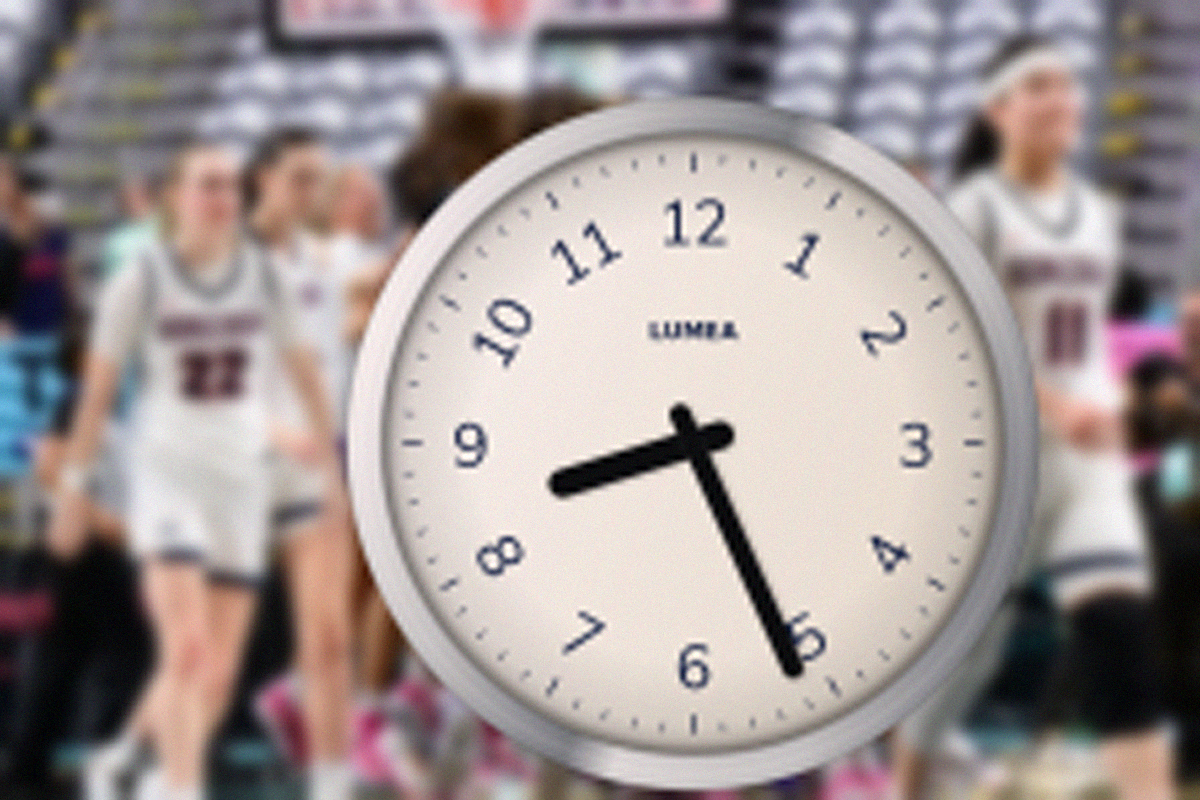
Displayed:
8,26
